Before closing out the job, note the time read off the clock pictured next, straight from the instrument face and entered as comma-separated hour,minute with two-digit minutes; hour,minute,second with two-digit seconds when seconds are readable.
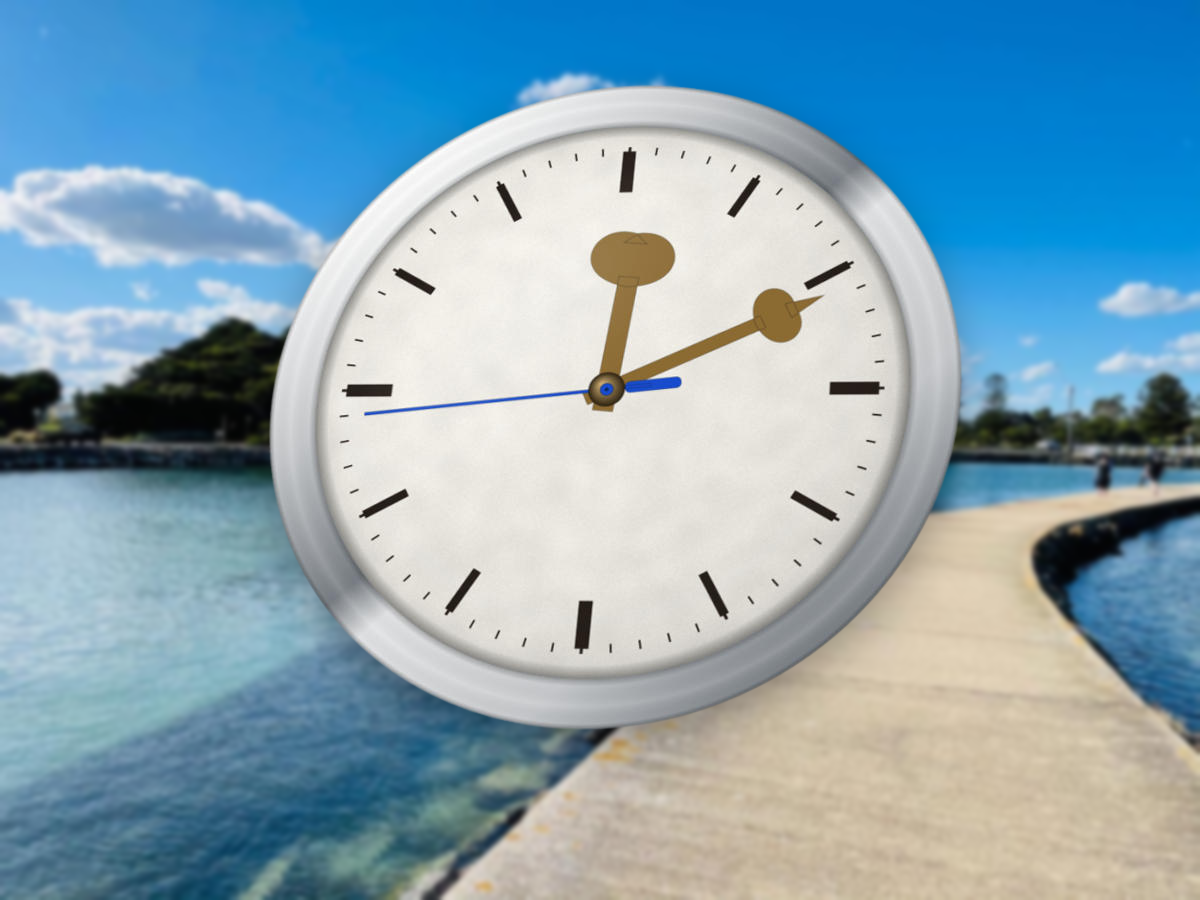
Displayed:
12,10,44
